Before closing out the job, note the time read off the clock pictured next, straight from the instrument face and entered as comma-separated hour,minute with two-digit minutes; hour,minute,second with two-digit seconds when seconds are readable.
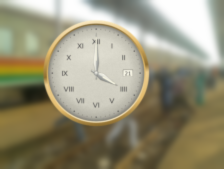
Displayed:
4,00
